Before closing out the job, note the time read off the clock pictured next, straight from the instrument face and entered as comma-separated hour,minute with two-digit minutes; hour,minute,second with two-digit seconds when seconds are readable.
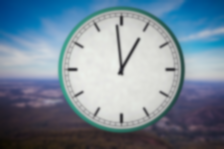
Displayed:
12,59
